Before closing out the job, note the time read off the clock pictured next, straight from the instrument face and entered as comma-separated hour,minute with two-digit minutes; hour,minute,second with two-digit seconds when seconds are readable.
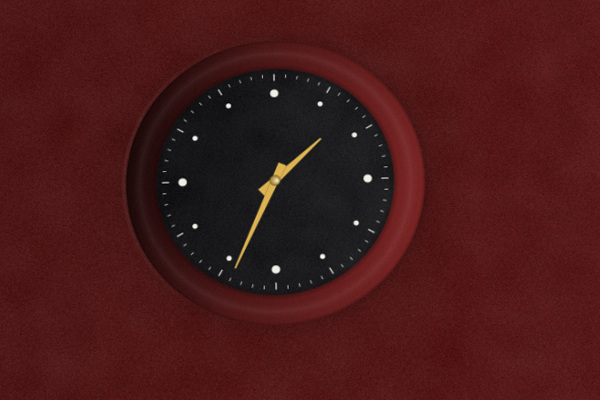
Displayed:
1,34
